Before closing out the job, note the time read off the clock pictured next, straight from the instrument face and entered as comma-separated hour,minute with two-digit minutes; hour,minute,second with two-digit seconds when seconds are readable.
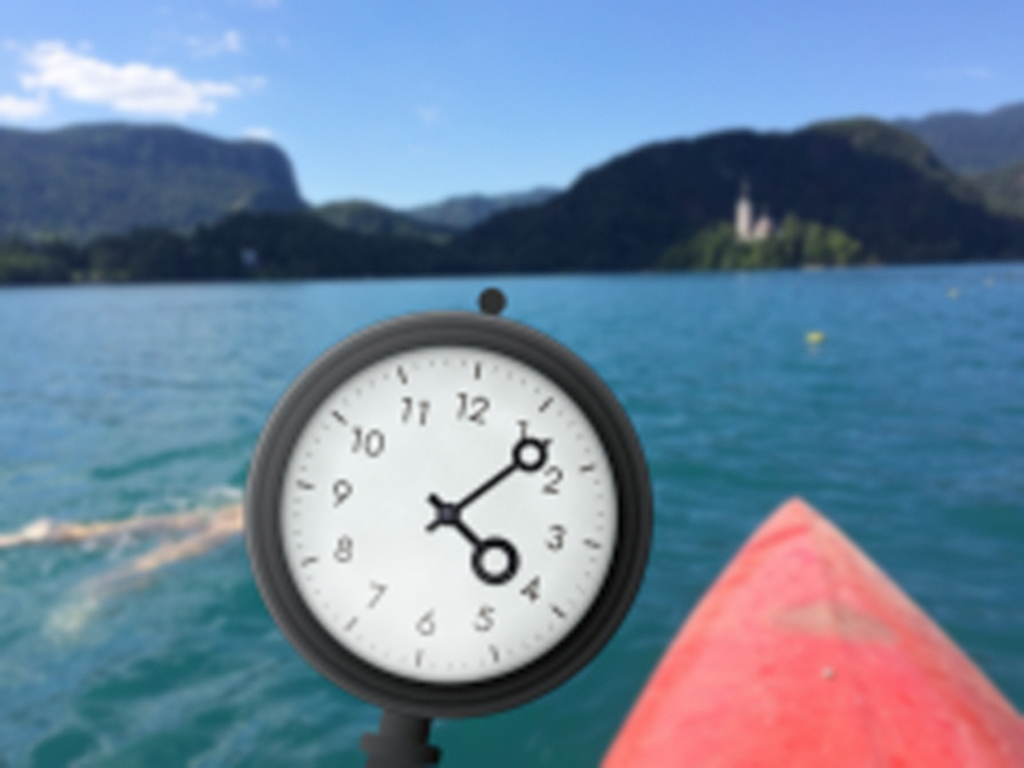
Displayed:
4,07
